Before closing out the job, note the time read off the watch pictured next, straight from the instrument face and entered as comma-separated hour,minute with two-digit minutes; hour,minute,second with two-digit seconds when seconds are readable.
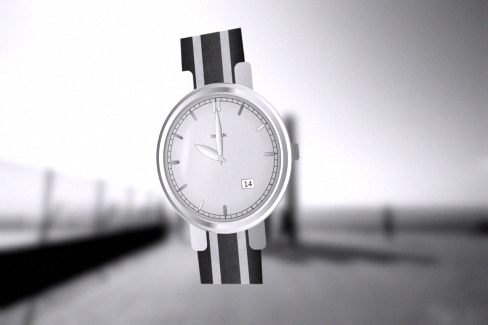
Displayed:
10,00
